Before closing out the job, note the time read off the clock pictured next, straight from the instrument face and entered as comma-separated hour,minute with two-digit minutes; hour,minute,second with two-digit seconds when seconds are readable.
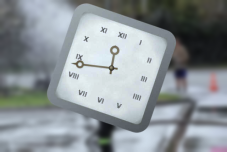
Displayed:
11,43
